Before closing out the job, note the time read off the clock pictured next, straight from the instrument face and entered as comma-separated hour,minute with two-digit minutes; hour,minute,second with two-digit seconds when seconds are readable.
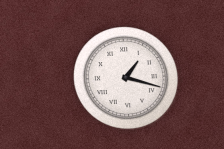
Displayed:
1,18
